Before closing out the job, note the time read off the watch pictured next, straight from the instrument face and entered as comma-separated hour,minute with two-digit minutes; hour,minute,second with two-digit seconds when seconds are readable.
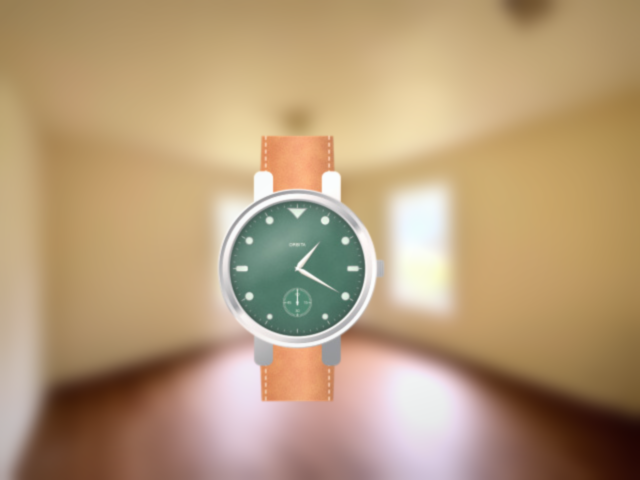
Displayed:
1,20
